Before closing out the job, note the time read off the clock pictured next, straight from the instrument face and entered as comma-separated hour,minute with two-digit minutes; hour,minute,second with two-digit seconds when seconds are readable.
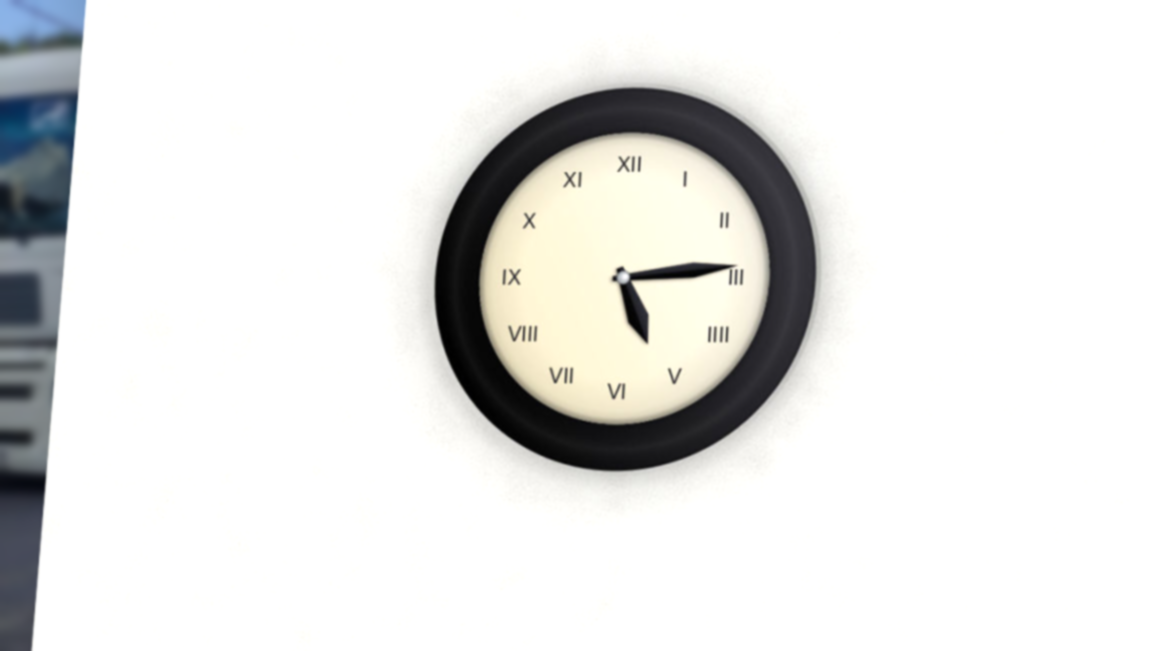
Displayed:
5,14
